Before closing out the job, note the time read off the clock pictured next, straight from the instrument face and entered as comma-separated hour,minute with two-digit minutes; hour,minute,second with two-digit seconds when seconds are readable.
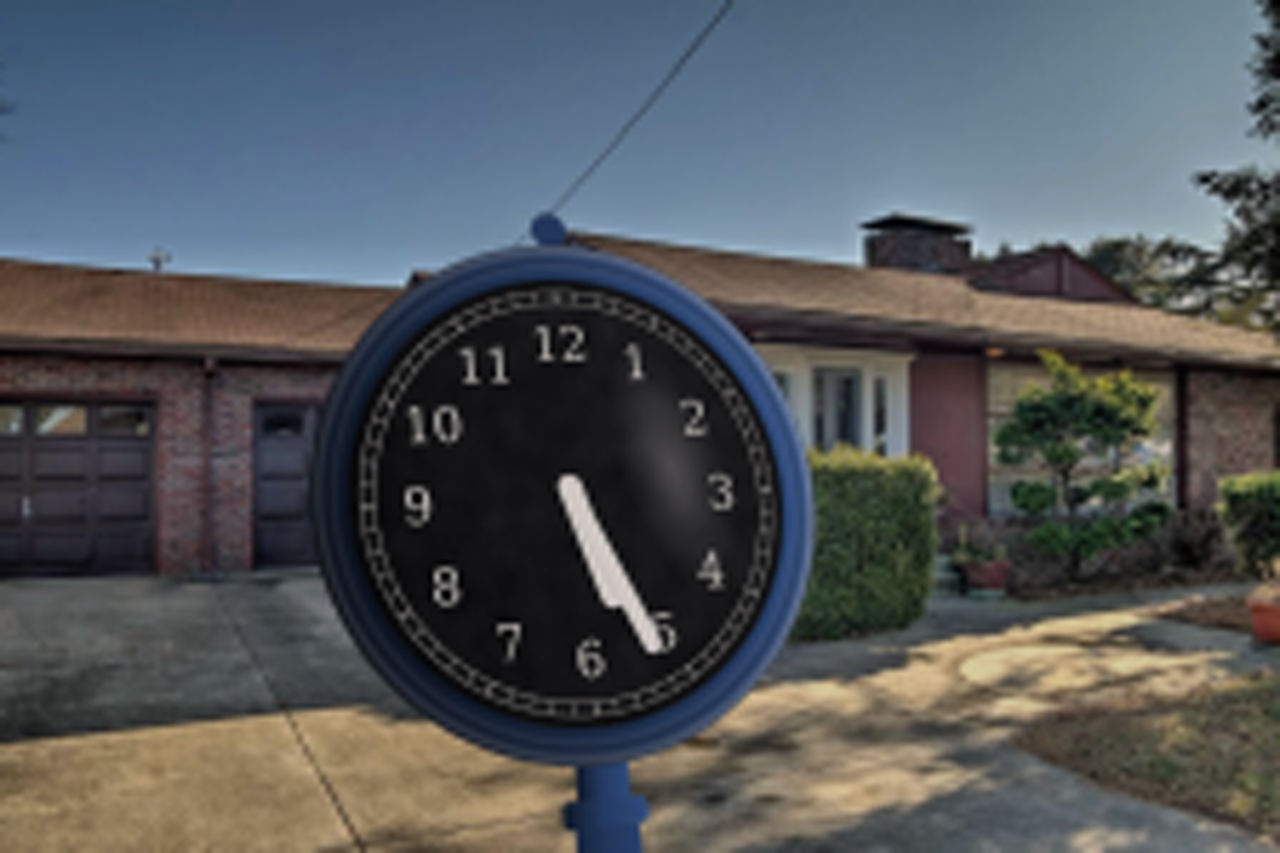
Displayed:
5,26
